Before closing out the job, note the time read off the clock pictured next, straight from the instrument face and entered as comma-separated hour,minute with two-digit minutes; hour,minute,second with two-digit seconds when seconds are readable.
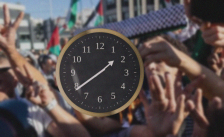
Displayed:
1,39
